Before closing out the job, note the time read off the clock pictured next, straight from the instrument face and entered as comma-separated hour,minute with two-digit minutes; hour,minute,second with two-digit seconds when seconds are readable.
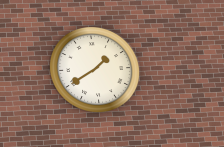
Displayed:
1,40
